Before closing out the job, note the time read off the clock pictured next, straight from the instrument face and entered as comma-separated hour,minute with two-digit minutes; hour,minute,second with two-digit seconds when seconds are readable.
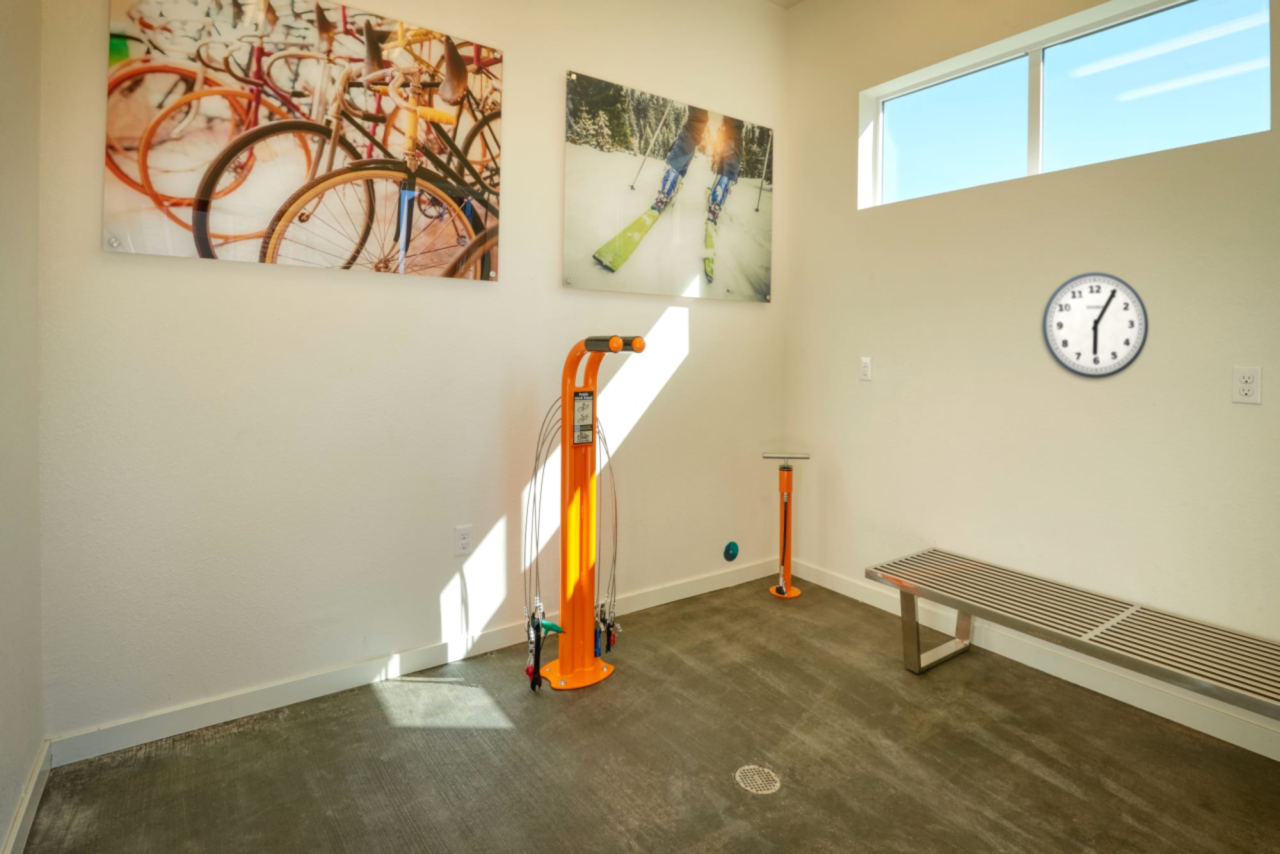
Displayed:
6,05
